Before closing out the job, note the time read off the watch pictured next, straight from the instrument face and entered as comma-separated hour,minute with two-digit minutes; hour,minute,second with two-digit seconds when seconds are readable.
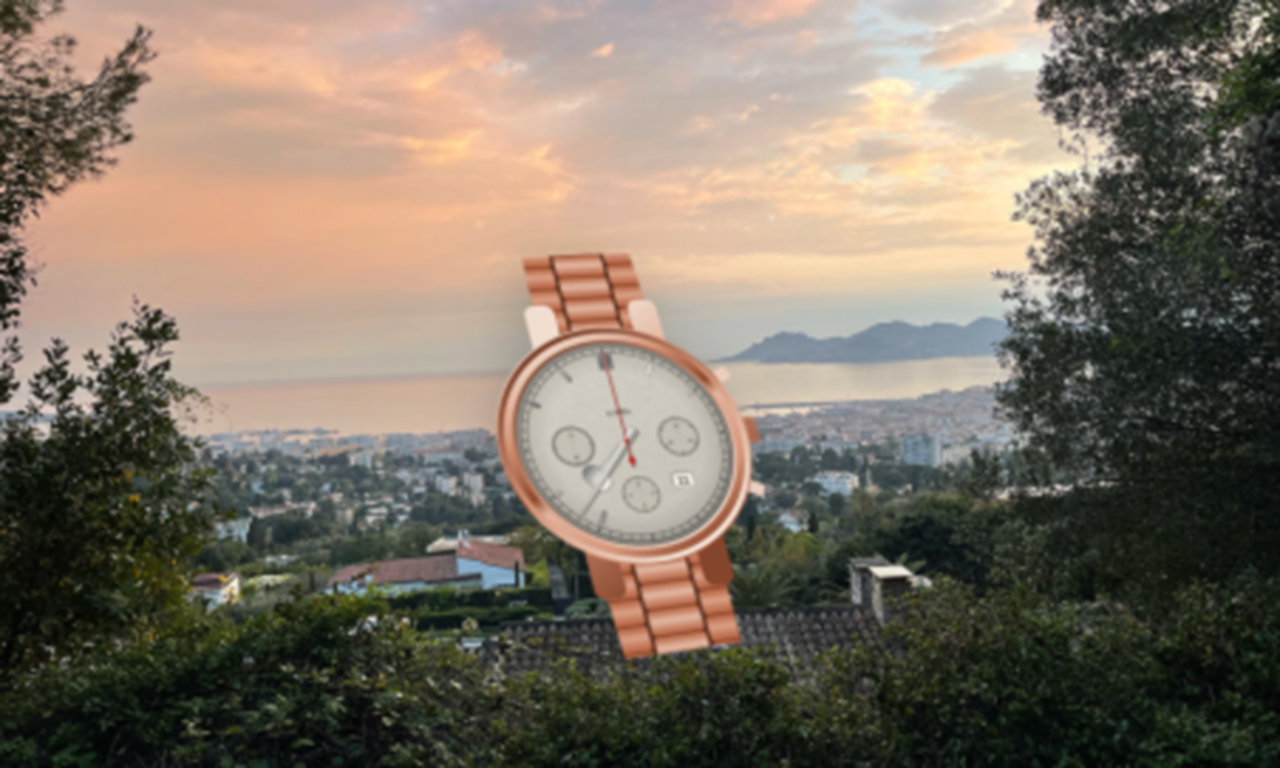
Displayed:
7,37
